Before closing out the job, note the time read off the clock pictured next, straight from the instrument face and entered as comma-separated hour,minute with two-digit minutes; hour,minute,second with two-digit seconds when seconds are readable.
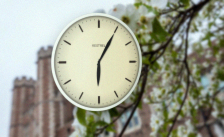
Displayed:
6,05
